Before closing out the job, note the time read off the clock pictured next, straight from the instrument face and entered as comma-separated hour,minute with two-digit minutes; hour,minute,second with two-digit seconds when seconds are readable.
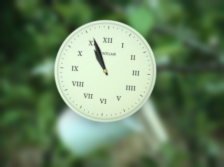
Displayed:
10,56
